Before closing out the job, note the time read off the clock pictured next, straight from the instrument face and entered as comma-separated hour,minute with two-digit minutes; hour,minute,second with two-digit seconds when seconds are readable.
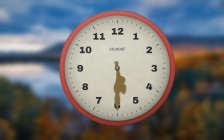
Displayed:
5,30
